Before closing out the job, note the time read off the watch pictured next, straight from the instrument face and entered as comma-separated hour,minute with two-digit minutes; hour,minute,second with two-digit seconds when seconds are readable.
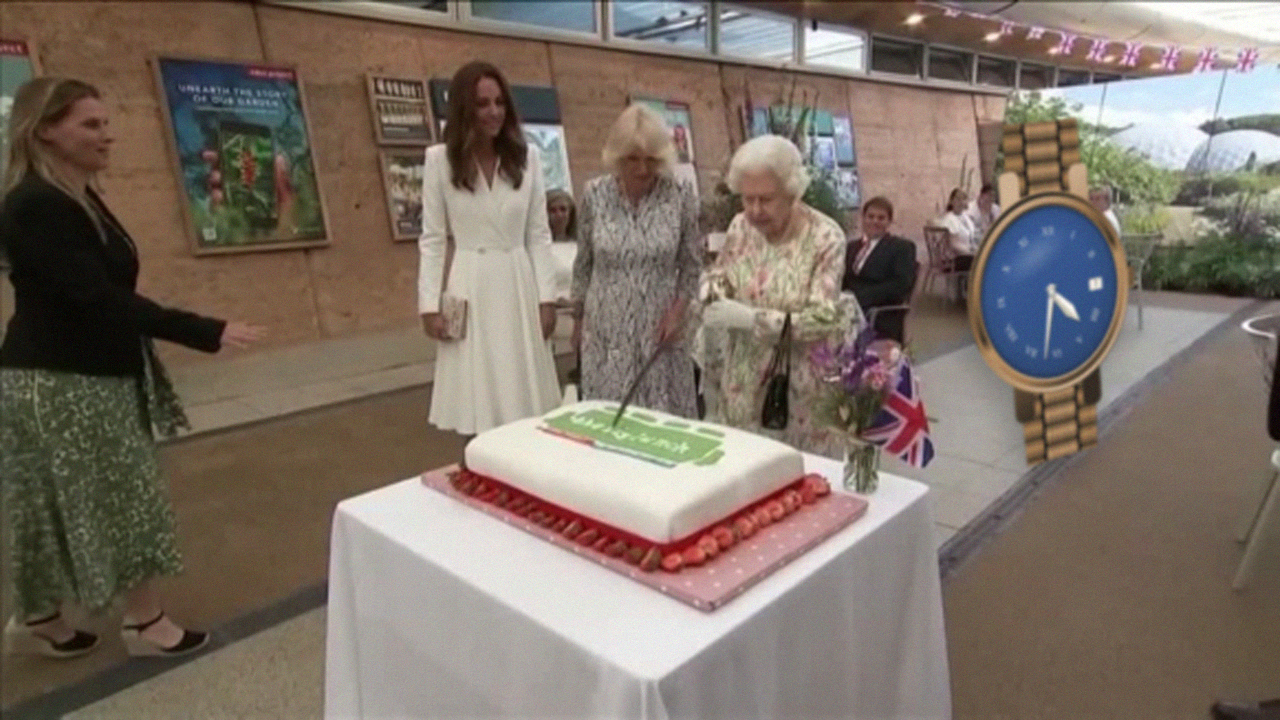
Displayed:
4,32
